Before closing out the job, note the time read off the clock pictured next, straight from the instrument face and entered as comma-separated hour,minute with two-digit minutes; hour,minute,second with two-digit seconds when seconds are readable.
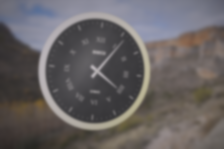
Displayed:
4,06
